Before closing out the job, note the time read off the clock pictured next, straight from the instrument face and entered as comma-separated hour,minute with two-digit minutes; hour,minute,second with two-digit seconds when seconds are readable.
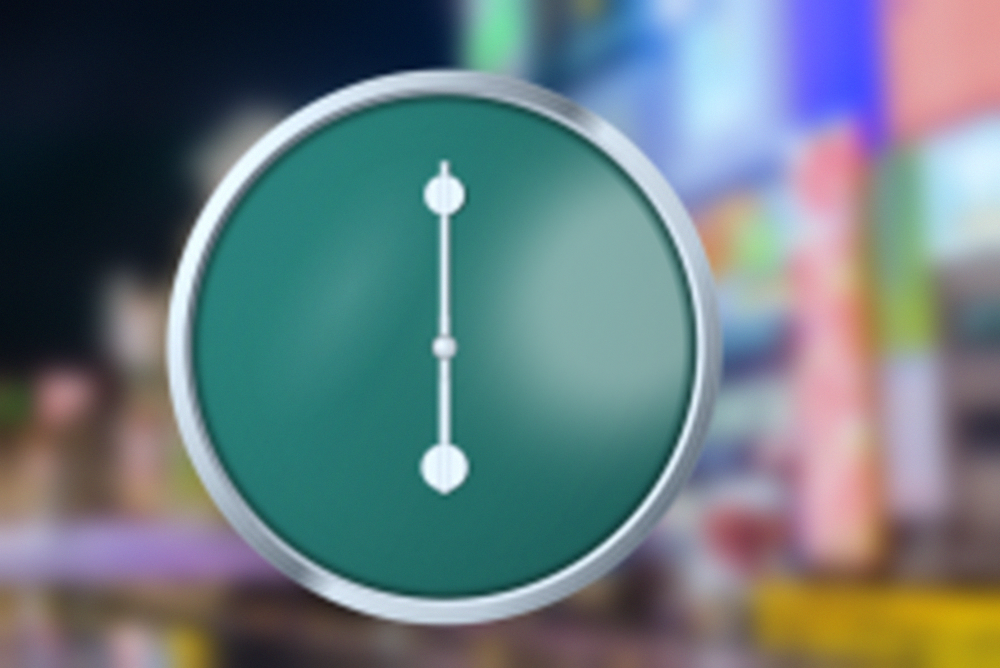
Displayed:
6,00
